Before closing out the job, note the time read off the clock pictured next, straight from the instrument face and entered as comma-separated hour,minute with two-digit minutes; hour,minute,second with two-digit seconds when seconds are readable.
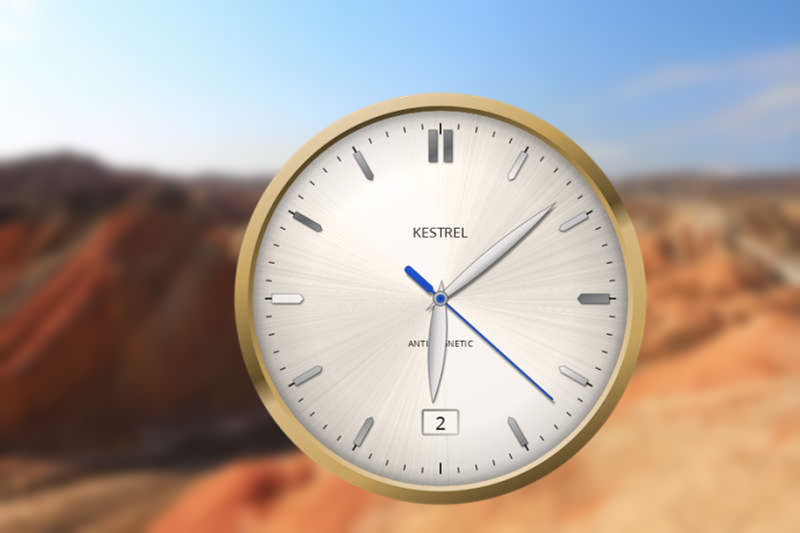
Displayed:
6,08,22
